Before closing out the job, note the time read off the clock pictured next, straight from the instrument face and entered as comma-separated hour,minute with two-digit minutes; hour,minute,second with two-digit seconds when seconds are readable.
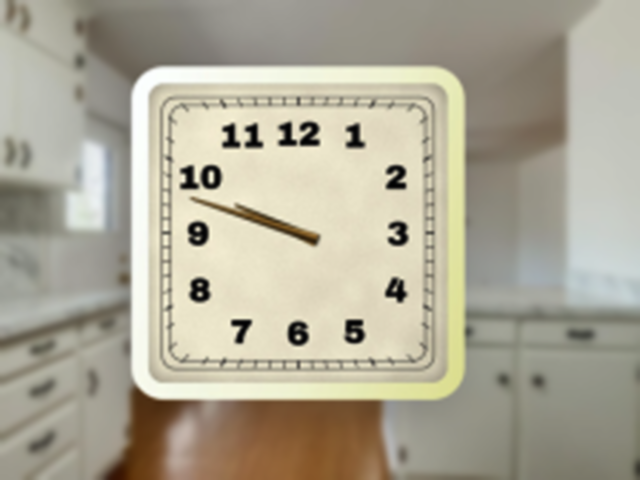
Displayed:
9,48
